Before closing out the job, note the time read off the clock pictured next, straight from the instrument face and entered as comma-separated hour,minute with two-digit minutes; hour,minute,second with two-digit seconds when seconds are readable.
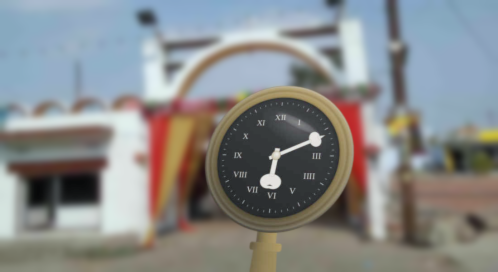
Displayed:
6,11
